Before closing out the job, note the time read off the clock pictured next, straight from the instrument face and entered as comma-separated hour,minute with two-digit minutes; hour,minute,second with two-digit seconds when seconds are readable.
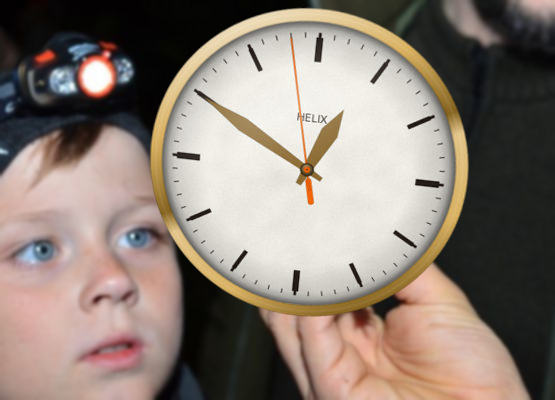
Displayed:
12,49,58
